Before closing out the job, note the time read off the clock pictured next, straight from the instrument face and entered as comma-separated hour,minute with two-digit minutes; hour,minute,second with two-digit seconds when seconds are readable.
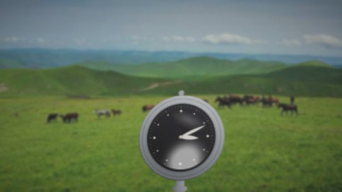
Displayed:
3,11
